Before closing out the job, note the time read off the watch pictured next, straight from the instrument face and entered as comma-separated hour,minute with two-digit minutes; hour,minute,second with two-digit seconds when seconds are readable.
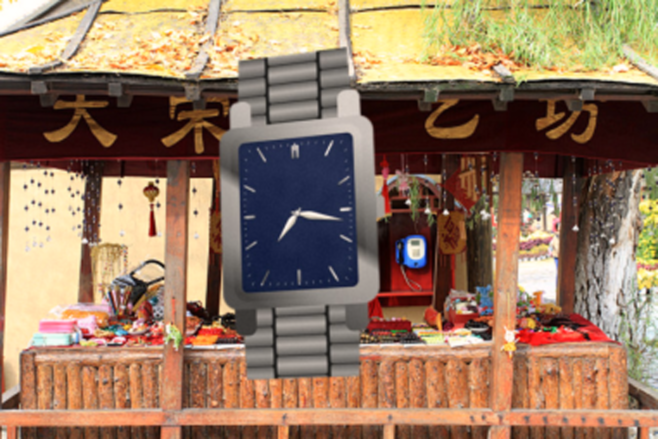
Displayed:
7,17
